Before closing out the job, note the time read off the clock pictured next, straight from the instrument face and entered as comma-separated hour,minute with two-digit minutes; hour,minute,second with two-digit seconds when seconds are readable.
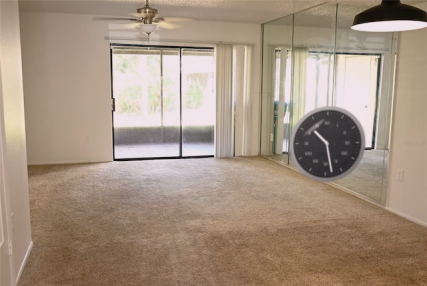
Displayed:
10,28
